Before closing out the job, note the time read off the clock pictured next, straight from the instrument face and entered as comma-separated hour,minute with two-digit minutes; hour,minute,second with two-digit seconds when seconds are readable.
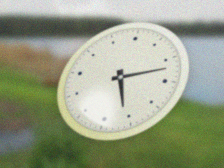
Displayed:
5,12
